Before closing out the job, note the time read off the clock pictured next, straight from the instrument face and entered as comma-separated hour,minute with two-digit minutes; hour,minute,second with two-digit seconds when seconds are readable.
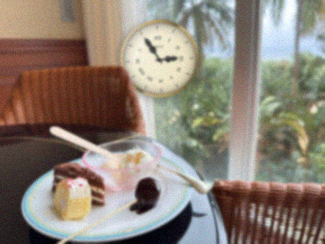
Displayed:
2,55
